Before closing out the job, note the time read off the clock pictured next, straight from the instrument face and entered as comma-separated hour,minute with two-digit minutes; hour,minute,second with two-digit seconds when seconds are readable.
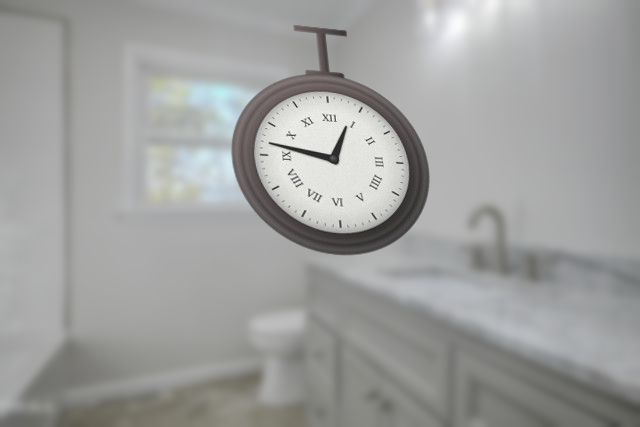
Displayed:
12,47
